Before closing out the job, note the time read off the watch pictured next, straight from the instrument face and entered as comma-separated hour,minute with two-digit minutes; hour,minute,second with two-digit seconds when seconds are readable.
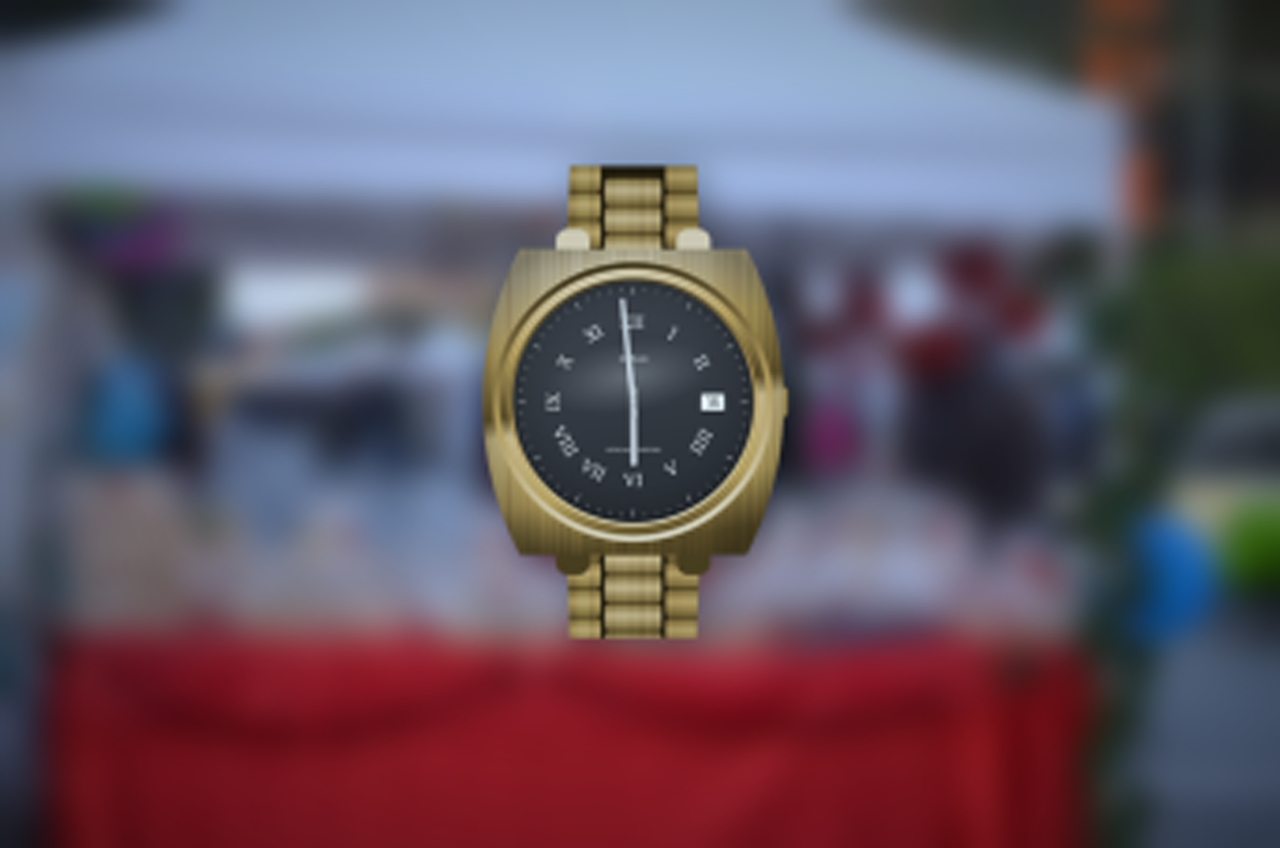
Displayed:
5,59
